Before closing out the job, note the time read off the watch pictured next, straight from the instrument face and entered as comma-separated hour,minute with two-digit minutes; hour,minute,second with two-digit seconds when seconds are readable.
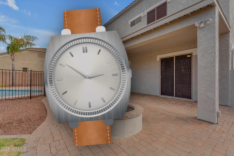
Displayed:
2,51
